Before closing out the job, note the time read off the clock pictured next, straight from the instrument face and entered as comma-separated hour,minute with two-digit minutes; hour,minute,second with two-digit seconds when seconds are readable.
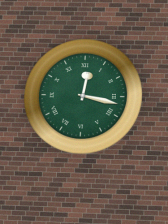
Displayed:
12,17
